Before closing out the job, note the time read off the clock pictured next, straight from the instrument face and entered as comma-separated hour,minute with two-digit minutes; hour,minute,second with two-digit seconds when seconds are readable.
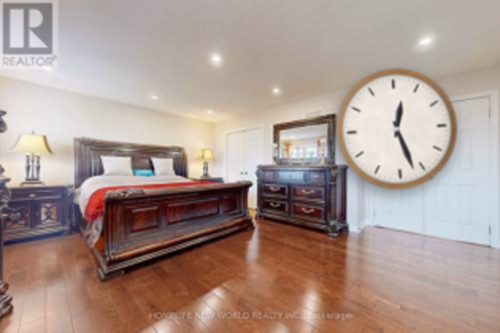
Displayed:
12,27
